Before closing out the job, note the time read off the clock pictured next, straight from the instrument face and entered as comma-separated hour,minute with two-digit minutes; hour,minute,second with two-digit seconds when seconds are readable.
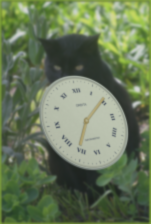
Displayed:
7,09
